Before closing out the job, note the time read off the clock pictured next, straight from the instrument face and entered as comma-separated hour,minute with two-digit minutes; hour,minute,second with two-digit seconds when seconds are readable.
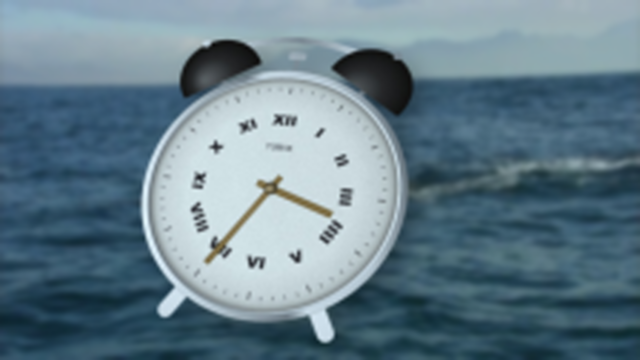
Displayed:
3,35
